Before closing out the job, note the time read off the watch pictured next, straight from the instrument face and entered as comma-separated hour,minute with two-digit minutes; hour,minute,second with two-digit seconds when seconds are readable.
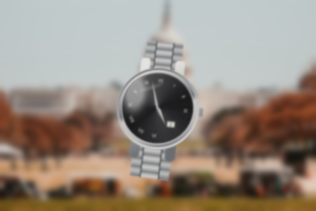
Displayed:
4,57
